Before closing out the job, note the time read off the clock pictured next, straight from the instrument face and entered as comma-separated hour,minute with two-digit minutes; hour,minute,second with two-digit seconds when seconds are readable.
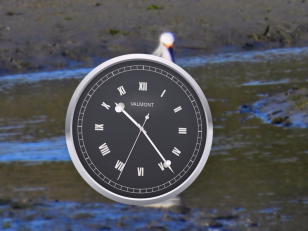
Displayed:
10,23,34
